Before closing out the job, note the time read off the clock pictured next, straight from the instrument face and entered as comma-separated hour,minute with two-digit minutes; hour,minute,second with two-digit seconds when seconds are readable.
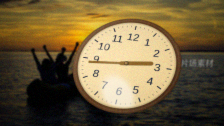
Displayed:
2,44
